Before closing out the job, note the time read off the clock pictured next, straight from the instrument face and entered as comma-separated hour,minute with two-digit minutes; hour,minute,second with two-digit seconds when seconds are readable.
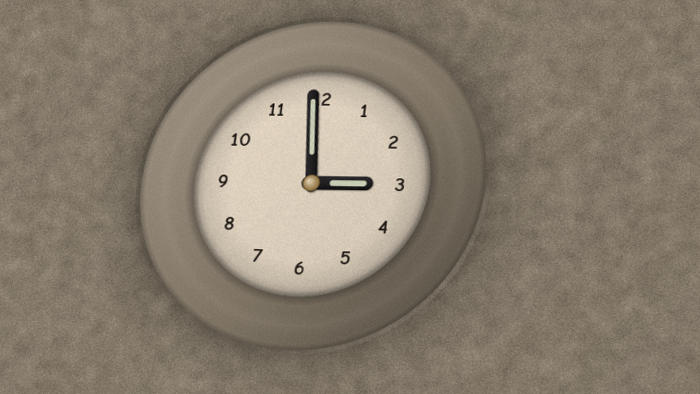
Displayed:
2,59
